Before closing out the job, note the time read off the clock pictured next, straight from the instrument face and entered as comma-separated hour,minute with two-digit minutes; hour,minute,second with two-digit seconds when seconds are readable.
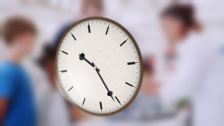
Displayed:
10,26
